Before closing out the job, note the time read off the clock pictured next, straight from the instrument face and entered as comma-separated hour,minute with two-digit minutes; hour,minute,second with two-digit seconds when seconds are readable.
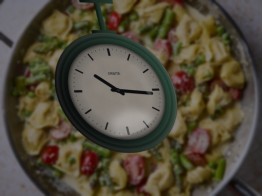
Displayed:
10,16
